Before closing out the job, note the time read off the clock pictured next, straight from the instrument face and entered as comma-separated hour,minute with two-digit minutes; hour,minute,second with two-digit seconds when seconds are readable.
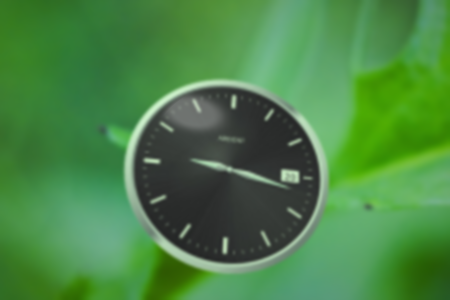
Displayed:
9,17
